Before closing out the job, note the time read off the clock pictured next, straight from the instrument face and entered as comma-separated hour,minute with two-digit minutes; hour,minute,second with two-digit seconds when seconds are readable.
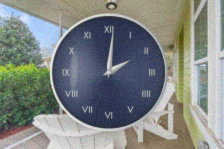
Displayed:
2,01
